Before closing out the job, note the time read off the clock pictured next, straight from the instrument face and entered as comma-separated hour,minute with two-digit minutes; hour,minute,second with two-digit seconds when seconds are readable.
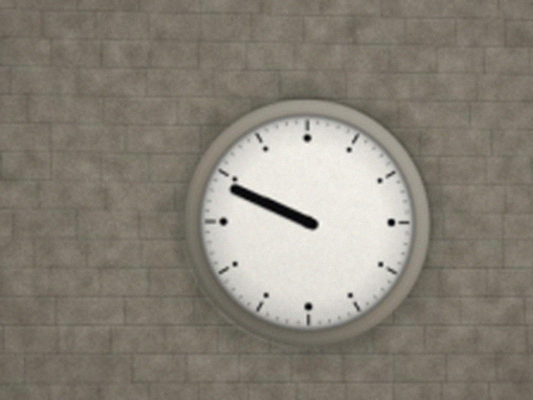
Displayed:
9,49
